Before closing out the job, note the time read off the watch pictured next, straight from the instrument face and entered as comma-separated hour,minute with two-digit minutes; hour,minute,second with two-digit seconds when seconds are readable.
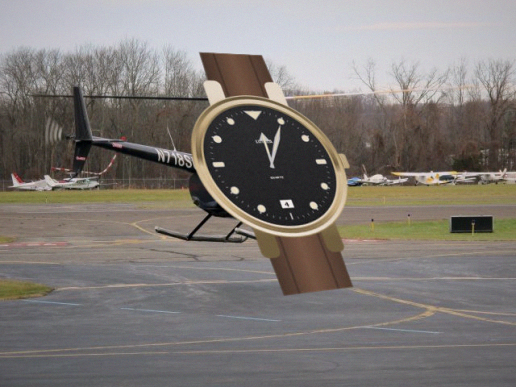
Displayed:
12,05
